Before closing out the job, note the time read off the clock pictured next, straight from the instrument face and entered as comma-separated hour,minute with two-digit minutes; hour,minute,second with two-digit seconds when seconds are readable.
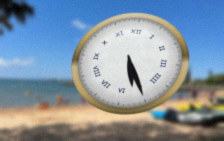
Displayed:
5,25
